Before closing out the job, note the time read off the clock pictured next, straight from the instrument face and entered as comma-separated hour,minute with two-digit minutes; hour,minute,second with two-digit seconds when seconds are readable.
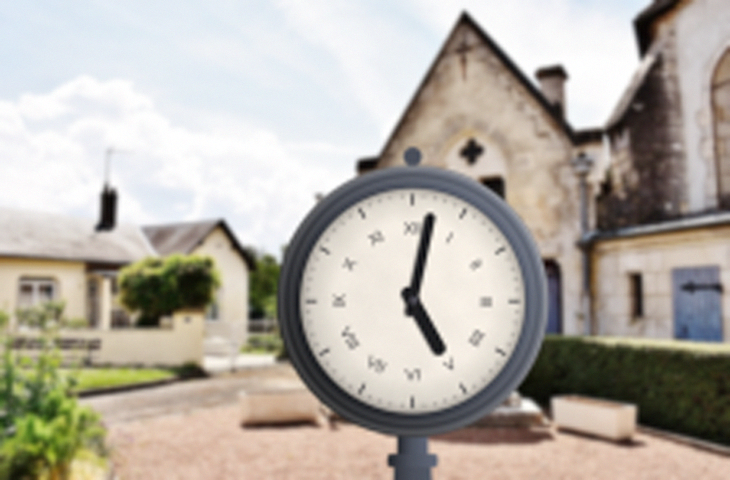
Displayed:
5,02
